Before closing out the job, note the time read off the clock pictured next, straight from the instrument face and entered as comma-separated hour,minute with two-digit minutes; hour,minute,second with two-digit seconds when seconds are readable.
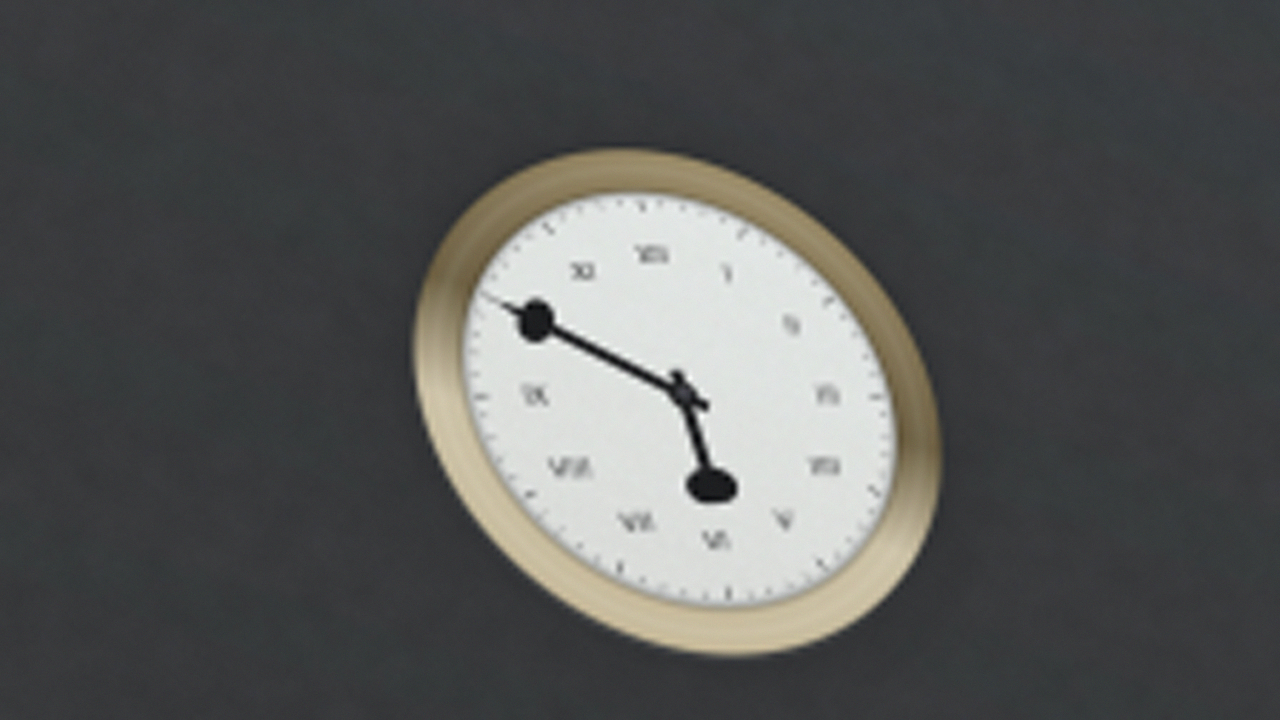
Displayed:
5,50
